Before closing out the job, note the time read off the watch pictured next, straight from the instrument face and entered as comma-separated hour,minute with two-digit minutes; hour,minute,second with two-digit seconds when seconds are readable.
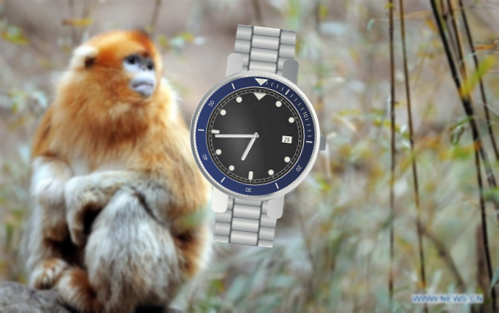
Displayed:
6,44
